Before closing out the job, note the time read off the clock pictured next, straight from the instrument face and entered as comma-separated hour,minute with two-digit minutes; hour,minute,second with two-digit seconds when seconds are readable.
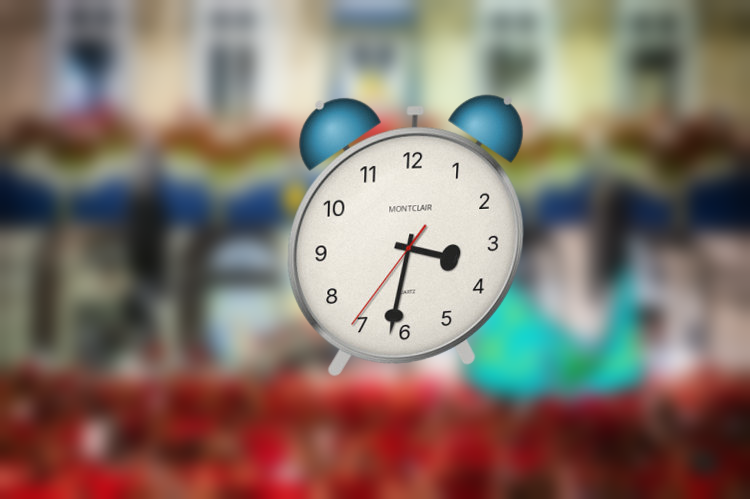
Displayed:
3,31,36
